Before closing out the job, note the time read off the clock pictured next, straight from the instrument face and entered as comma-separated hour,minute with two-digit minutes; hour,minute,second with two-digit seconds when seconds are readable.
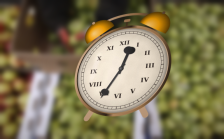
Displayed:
12,35
